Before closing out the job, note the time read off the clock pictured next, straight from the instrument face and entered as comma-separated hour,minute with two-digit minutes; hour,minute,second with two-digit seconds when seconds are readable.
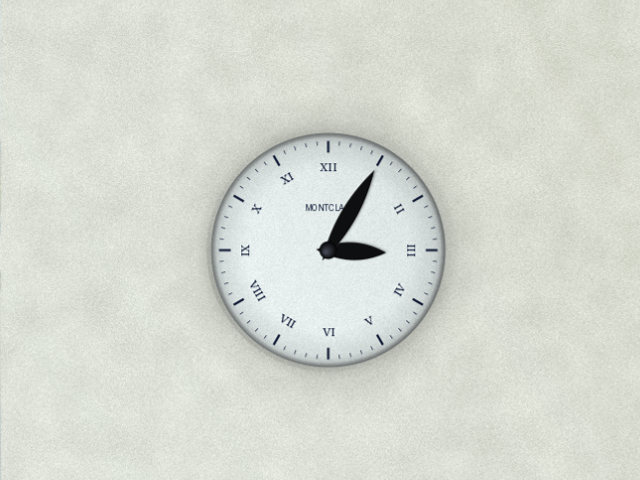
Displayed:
3,05
